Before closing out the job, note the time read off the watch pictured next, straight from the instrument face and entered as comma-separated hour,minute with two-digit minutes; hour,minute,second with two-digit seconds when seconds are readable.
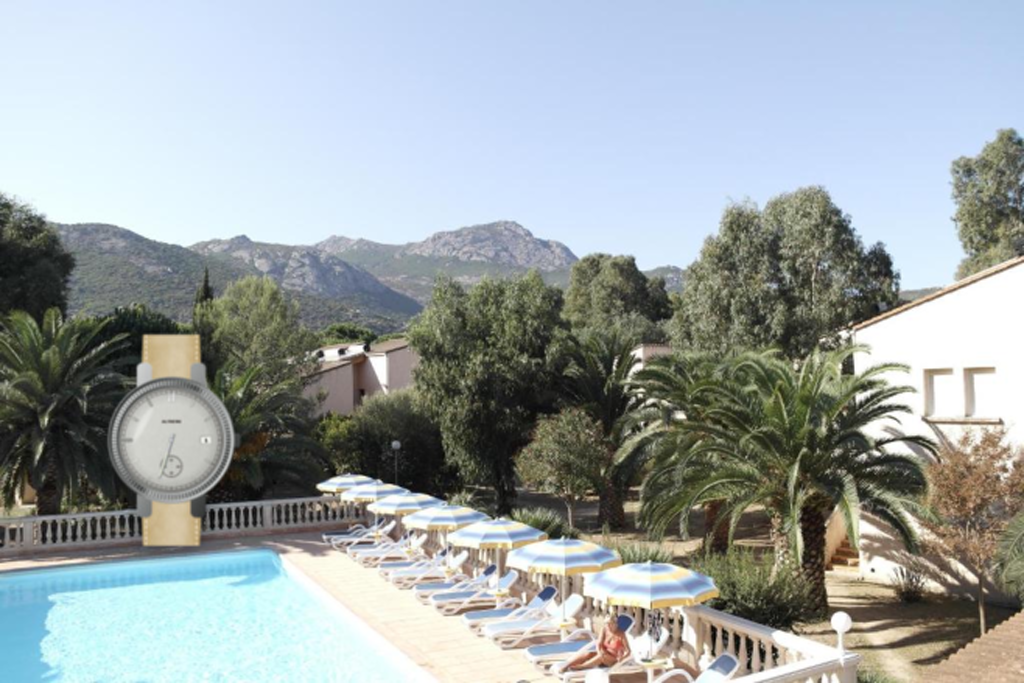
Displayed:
6,33
